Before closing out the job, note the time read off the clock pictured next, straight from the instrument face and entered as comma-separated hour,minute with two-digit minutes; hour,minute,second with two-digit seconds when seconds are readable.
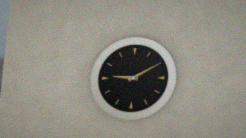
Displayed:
9,10
